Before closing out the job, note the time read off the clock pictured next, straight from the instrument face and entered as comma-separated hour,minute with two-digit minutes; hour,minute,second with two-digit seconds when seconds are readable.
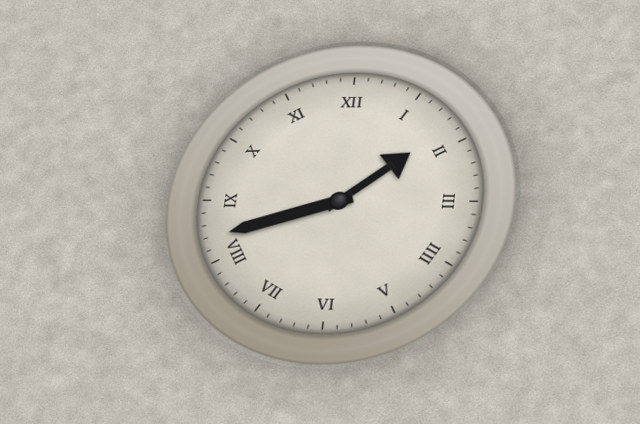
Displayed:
1,42
